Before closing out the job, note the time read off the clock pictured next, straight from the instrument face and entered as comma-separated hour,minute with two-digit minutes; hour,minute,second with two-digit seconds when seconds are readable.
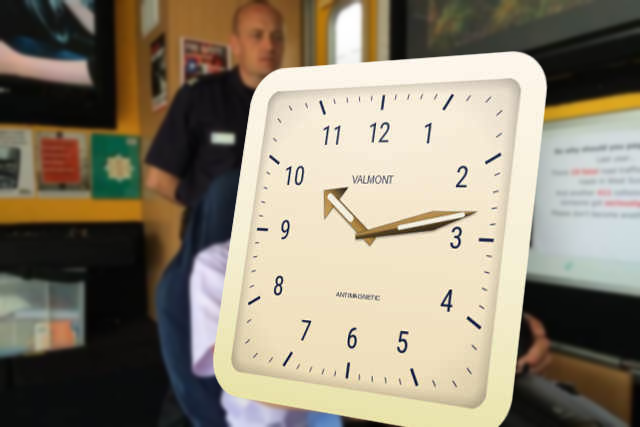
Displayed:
10,13
